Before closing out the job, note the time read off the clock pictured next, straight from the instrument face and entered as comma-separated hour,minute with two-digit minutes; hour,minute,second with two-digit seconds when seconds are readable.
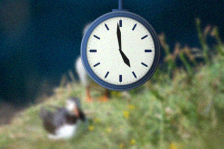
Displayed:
4,59
